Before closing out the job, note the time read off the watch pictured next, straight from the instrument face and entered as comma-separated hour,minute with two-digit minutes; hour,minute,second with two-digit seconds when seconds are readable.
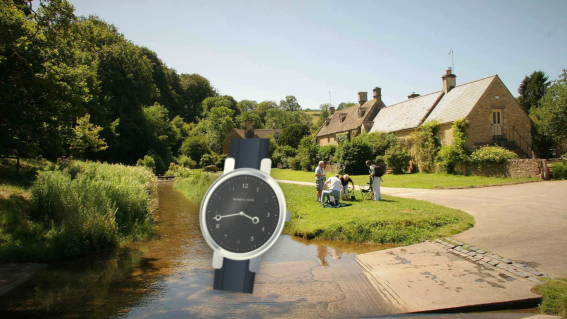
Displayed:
3,43
